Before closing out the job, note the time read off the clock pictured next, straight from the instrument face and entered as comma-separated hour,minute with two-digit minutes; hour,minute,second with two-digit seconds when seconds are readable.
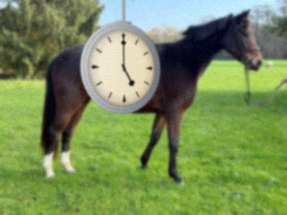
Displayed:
5,00
